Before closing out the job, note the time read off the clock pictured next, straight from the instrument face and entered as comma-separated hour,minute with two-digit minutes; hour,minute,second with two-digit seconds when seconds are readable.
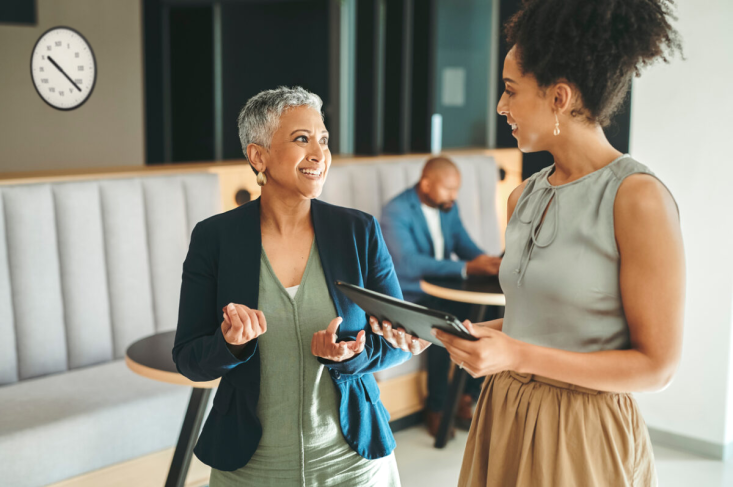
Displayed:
10,22
